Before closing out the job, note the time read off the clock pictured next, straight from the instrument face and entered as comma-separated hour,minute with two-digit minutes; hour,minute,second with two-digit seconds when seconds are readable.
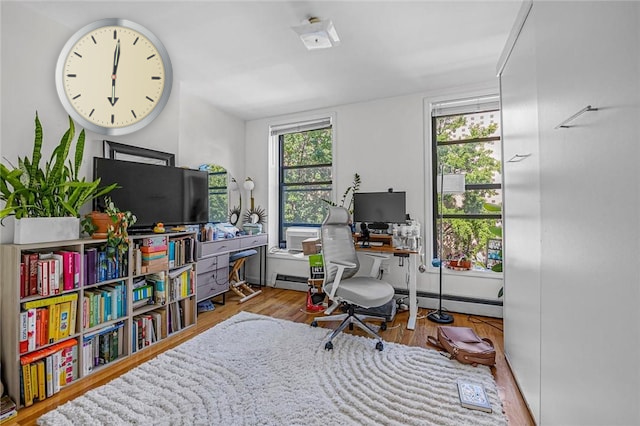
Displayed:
6,01
